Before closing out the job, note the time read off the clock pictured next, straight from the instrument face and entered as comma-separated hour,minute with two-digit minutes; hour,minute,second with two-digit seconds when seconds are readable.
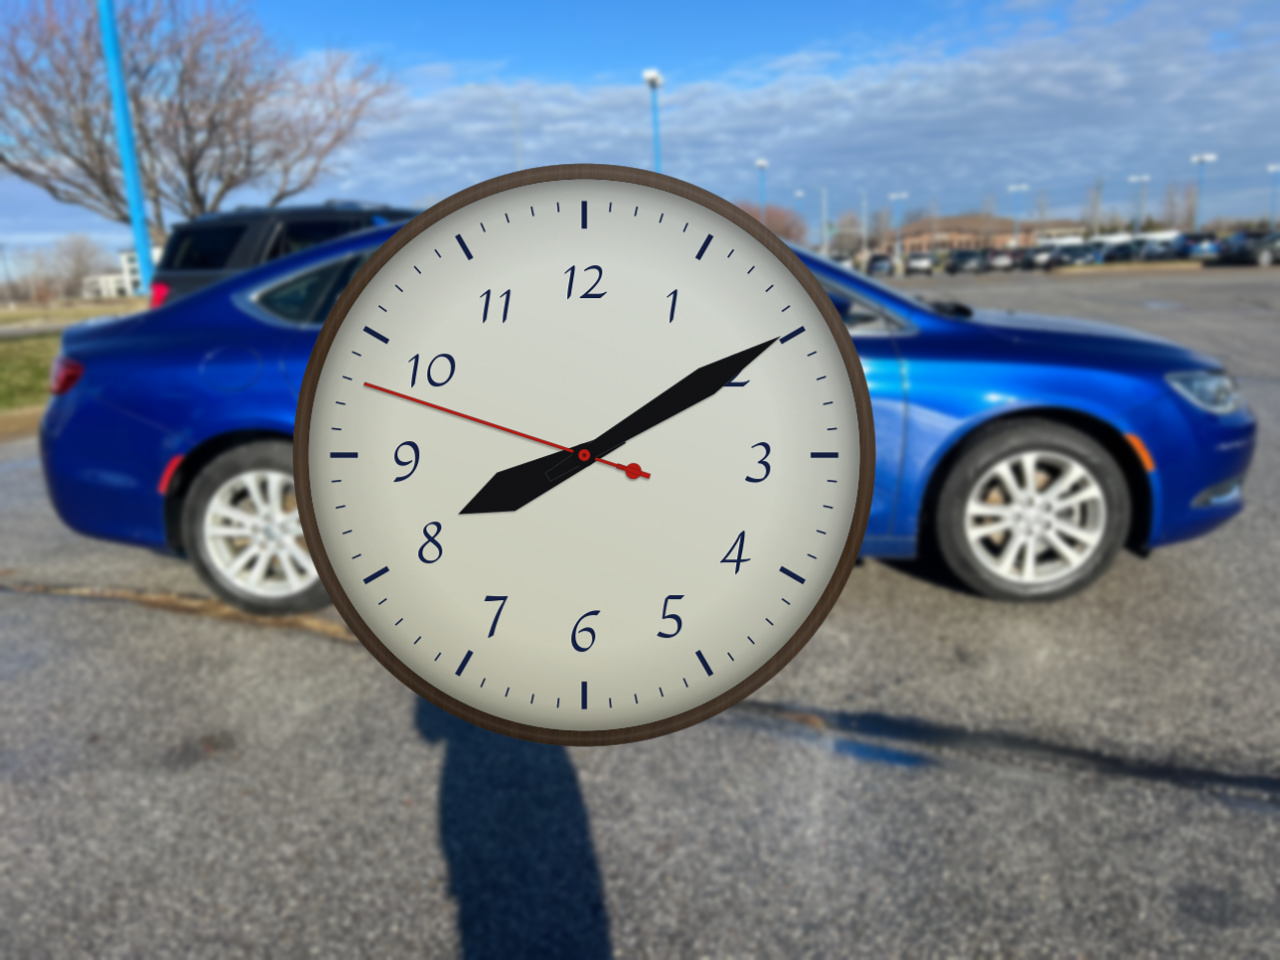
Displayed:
8,09,48
